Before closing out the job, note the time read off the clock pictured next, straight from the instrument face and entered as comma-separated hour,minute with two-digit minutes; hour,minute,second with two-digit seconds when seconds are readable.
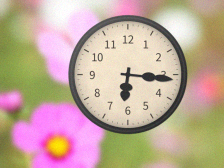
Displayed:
6,16
